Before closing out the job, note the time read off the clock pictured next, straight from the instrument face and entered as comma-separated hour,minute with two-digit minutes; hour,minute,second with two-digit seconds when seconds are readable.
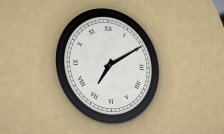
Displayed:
7,10
